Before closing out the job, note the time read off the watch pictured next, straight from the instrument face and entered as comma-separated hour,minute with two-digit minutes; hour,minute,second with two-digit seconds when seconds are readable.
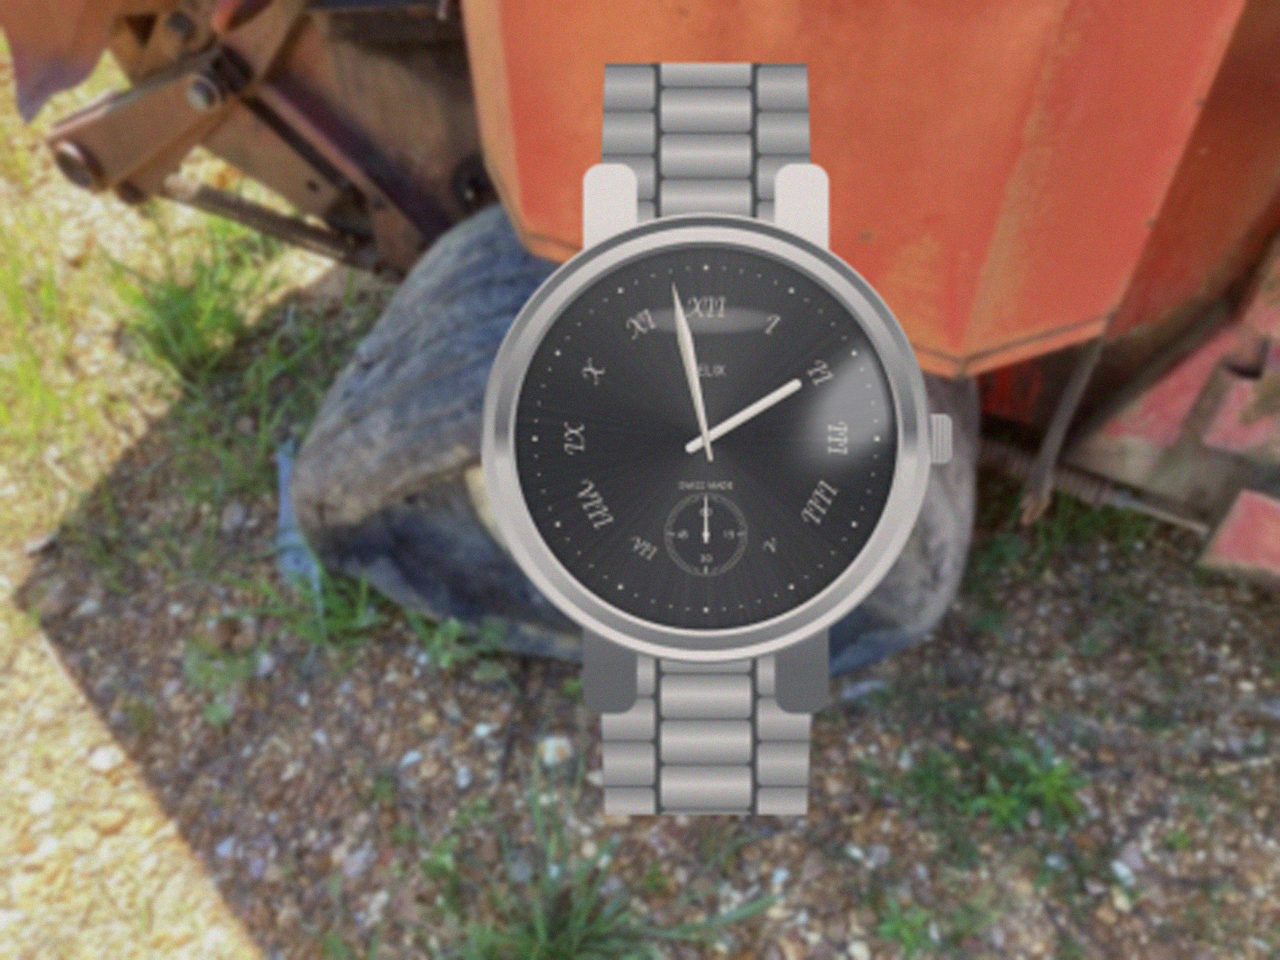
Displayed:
1,58
